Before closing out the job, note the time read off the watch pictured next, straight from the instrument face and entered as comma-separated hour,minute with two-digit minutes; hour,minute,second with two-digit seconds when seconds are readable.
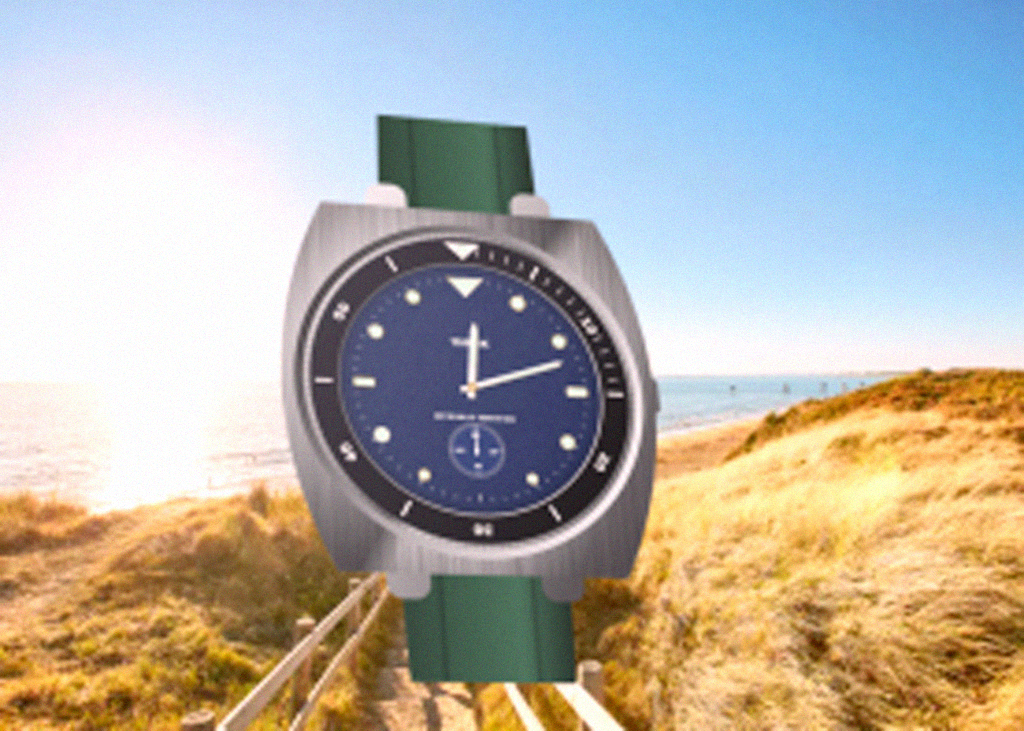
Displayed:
12,12
